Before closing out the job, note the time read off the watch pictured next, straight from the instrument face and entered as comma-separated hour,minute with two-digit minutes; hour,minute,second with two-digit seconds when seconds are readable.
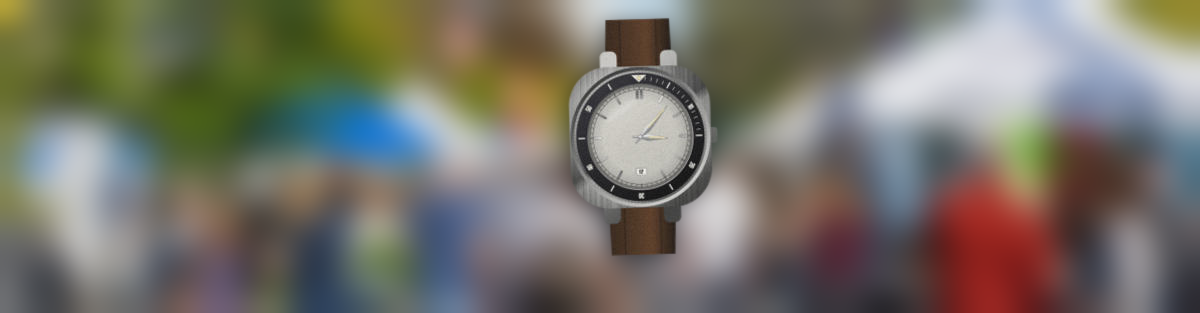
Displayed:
3,07
